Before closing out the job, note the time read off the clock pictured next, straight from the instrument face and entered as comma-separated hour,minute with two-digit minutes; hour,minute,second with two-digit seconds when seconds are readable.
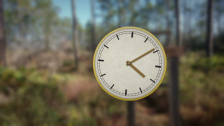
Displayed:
4,09
